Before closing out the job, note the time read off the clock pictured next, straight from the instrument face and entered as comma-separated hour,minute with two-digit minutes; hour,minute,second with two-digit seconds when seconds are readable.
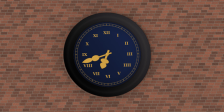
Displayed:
6,42
